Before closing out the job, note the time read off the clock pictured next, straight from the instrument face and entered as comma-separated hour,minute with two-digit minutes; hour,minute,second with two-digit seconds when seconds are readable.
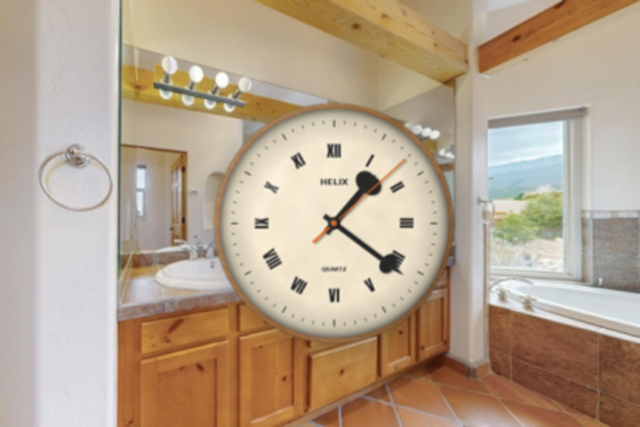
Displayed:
1,21,08
